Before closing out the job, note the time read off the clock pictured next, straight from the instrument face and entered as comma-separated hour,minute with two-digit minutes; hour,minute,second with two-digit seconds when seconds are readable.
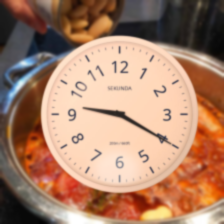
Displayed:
9,20
